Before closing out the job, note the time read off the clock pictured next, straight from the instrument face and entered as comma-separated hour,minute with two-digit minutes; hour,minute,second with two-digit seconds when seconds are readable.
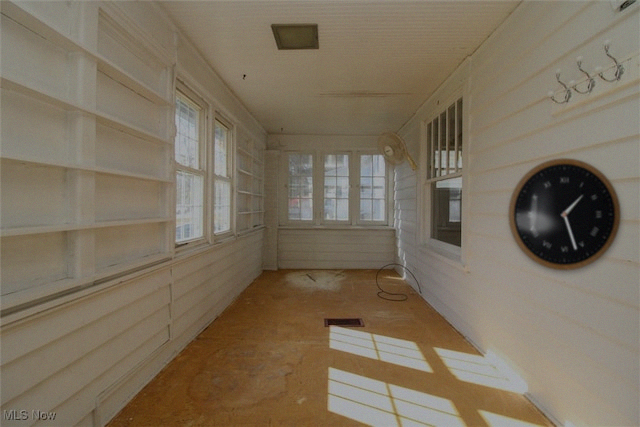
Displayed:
1,27
